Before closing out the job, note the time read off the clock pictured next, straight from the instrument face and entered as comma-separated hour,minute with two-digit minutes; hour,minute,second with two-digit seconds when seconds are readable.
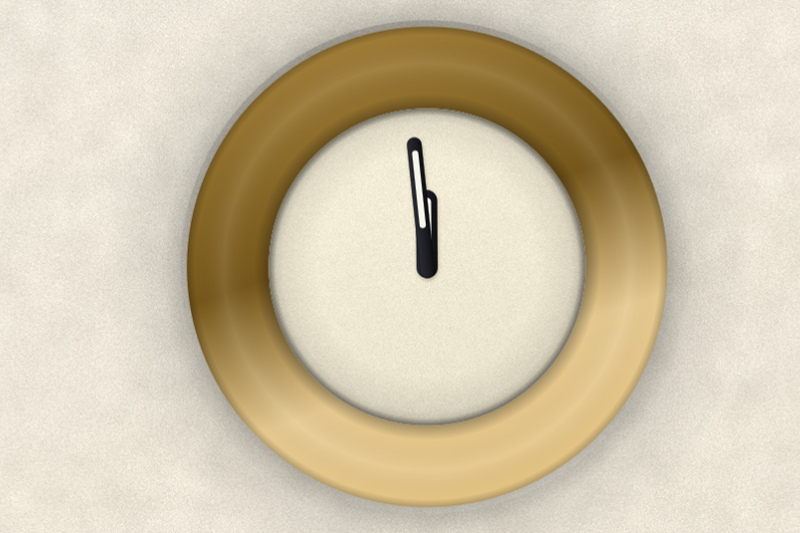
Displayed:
11,59
